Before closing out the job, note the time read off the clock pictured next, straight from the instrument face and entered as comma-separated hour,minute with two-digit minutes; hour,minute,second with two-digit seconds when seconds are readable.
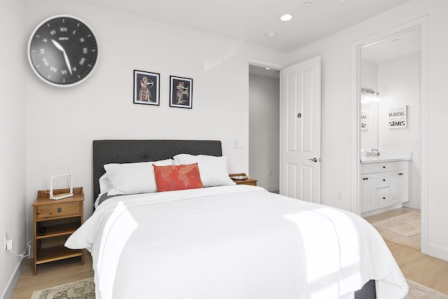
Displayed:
10,27
